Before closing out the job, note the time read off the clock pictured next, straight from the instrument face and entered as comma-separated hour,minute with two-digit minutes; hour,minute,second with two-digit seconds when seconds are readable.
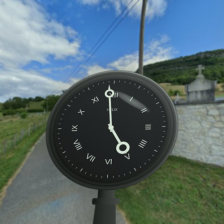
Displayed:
4,59
